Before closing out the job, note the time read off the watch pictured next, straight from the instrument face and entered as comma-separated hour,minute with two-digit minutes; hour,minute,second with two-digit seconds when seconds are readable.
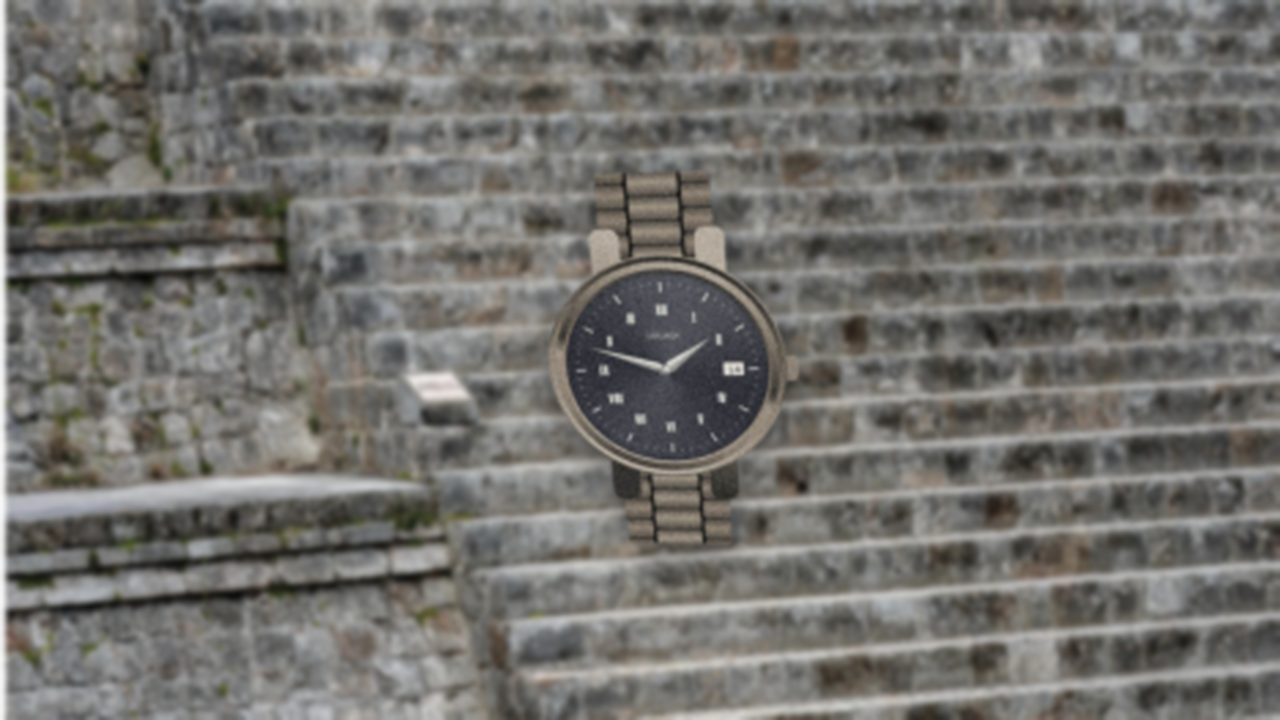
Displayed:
1,48
